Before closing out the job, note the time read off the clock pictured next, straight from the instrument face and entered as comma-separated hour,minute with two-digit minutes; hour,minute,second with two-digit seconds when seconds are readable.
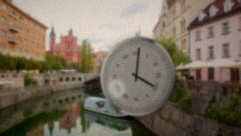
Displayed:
4,01
